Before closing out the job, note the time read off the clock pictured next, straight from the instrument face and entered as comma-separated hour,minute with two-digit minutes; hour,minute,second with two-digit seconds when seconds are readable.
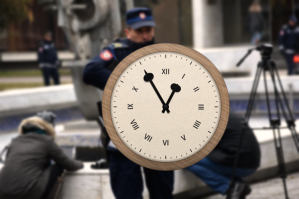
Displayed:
12,55
